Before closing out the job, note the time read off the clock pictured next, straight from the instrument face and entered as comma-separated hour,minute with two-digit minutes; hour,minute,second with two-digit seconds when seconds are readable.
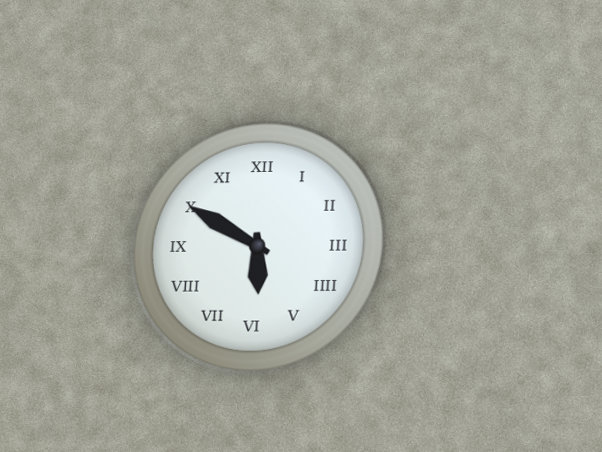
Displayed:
5,50
